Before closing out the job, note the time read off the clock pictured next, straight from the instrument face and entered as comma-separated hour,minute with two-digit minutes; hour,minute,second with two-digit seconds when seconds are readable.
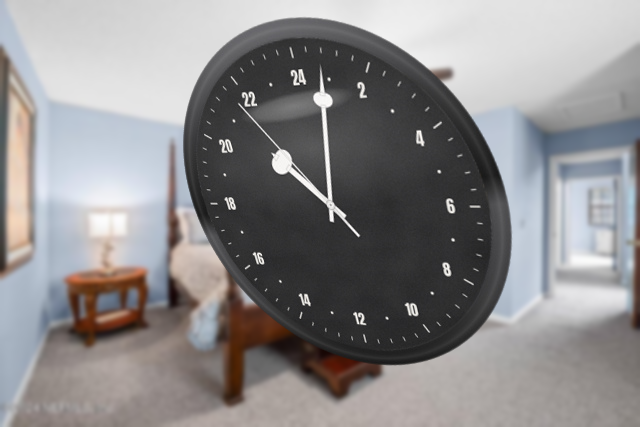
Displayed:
21,01,54
